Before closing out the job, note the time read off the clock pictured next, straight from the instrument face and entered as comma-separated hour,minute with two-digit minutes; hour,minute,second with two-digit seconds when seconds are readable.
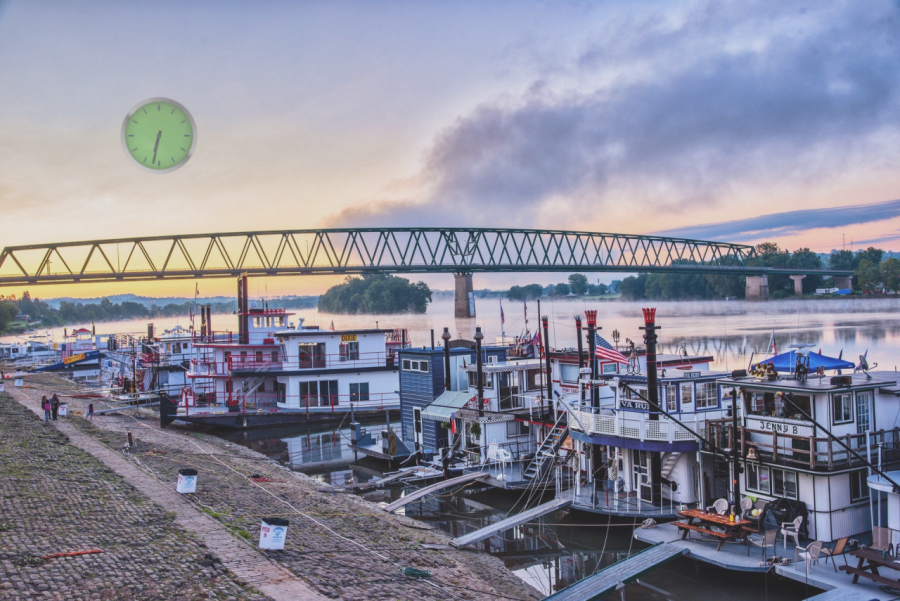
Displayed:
6,32
